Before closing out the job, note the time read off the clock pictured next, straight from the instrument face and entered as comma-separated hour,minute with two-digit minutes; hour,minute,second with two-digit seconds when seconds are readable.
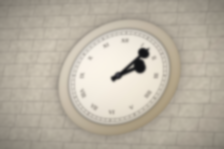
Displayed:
2,07
